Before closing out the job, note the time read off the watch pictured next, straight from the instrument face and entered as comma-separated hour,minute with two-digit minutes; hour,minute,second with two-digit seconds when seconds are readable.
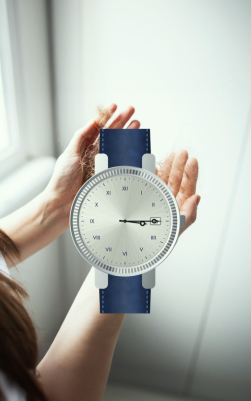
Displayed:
3,15
